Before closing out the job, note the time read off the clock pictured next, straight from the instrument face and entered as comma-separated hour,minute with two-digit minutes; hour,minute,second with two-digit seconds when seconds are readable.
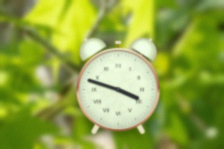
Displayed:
3,48
